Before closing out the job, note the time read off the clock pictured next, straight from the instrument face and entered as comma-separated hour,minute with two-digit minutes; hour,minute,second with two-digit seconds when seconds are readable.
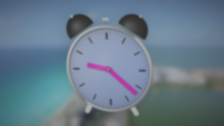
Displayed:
9,22
